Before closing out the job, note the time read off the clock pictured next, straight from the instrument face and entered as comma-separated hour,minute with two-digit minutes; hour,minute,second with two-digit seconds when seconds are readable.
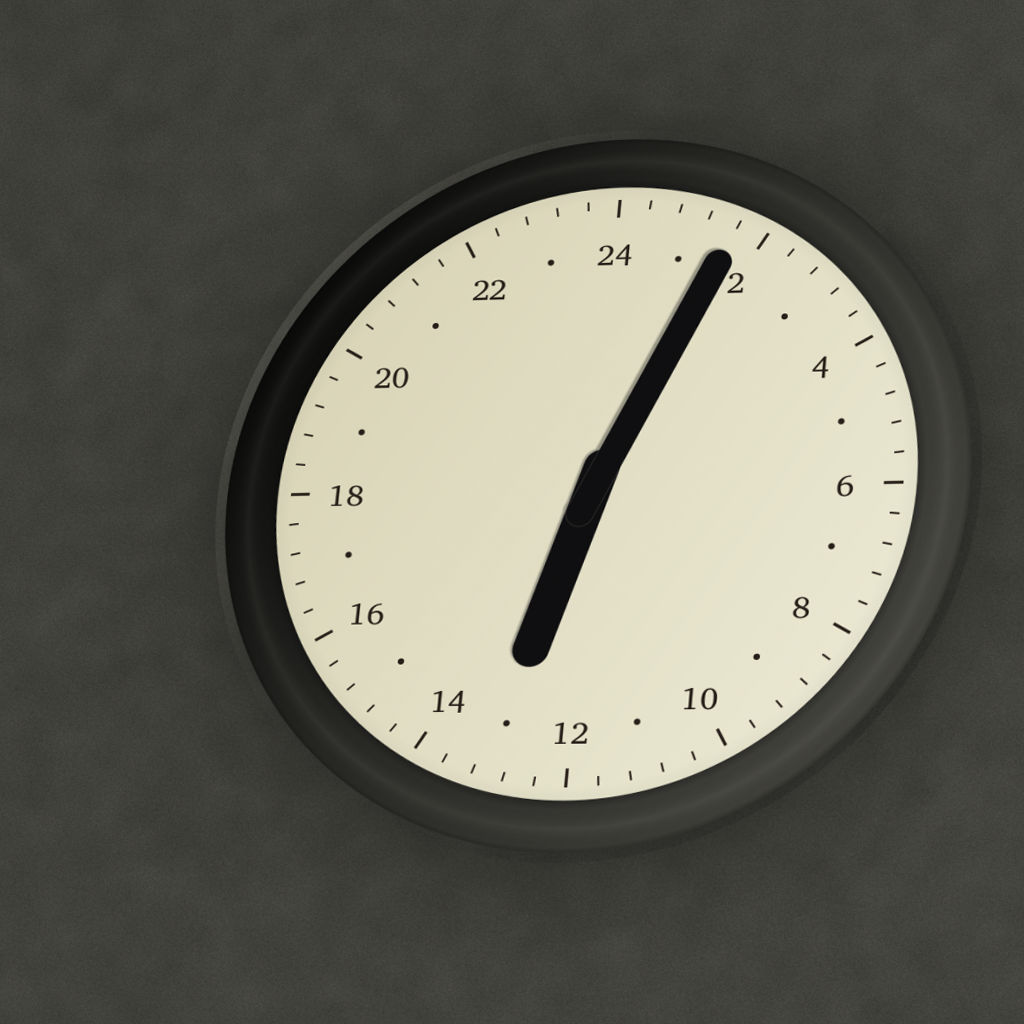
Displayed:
13,04
